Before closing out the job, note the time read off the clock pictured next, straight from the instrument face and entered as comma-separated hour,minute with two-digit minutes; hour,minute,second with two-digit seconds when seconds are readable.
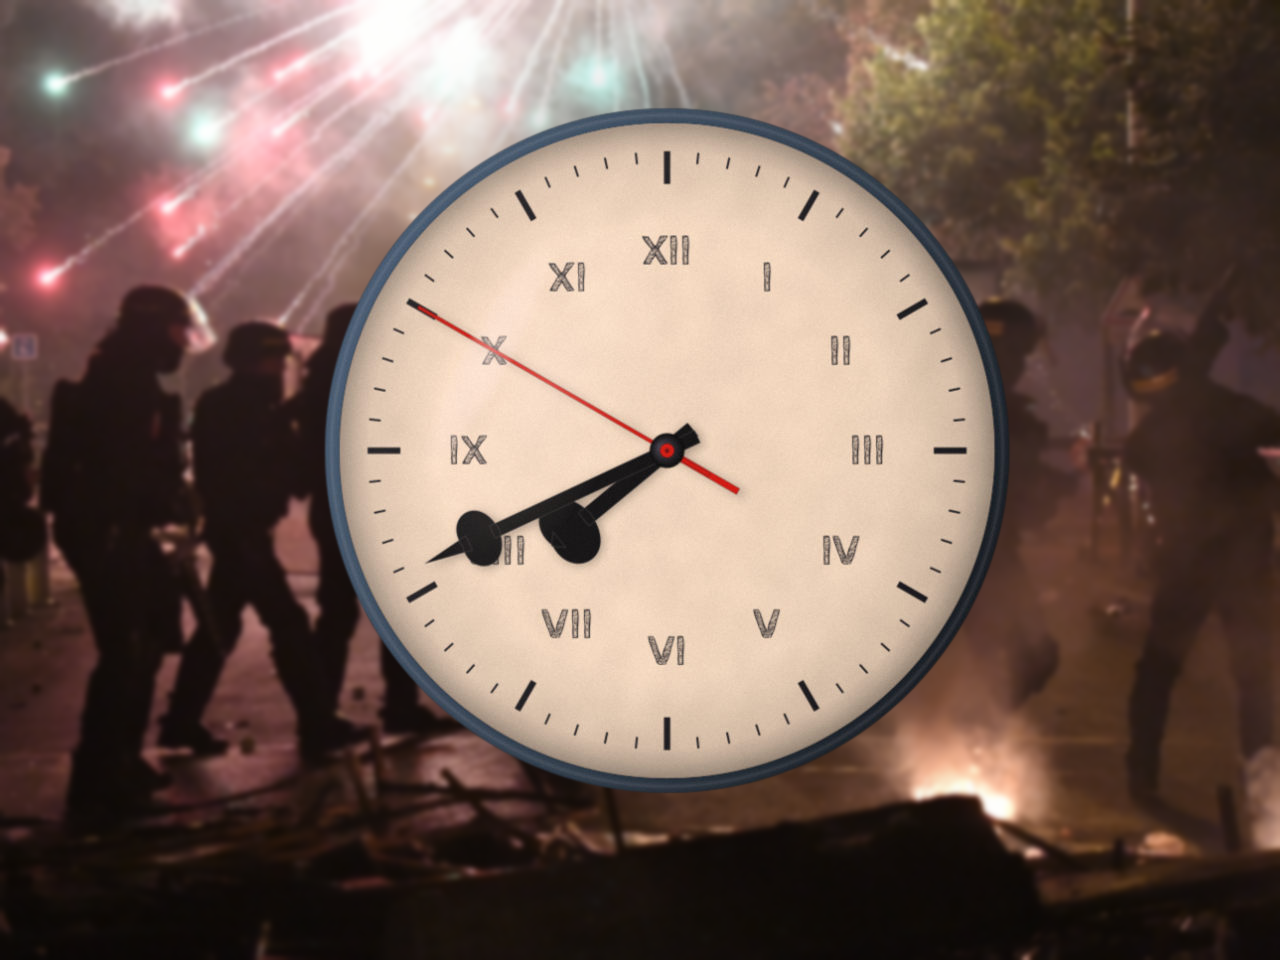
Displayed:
7,40,50
